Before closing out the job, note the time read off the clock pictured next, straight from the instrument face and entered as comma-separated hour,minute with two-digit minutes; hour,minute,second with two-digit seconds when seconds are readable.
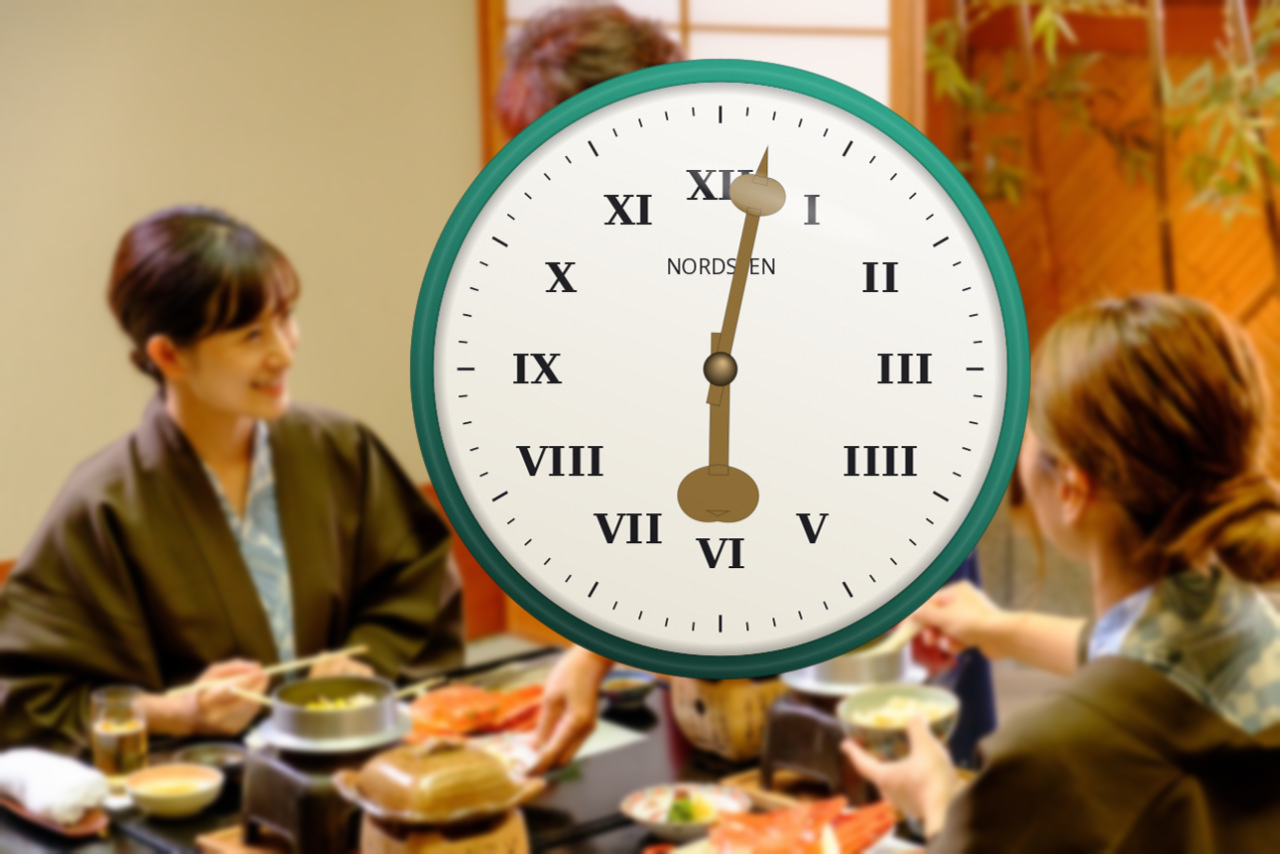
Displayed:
6,02
